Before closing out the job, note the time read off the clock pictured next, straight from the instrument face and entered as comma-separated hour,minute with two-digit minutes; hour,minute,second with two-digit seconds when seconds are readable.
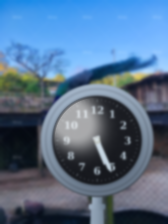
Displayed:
5,26
